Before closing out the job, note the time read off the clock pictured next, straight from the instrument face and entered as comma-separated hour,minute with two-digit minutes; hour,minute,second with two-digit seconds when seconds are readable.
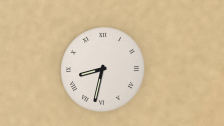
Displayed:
8,32
